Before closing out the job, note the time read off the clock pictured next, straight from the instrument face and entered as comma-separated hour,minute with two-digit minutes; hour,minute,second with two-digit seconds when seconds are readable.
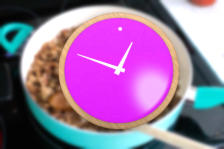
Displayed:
12,48
